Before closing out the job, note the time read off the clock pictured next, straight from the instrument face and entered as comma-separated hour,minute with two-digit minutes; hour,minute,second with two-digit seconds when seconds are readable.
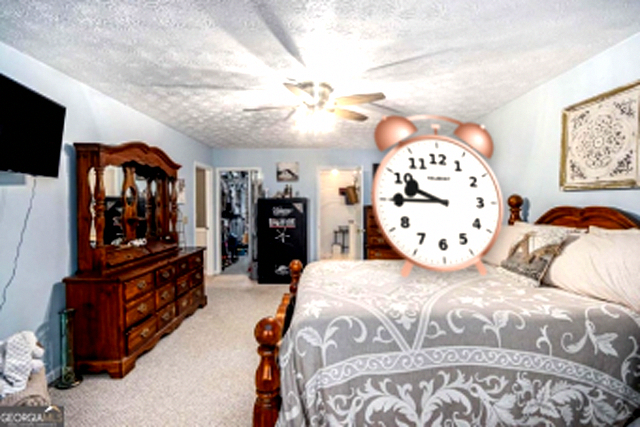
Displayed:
9,45
